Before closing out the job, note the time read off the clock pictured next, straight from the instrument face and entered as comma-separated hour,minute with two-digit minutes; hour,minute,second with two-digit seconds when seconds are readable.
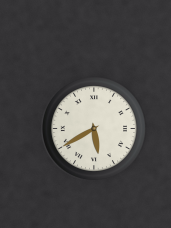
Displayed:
5,40
